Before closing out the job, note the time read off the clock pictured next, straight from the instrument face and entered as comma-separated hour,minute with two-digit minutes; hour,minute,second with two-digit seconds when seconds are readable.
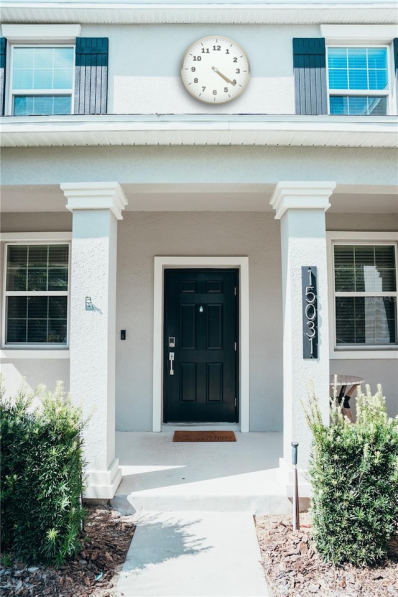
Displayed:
4,21
